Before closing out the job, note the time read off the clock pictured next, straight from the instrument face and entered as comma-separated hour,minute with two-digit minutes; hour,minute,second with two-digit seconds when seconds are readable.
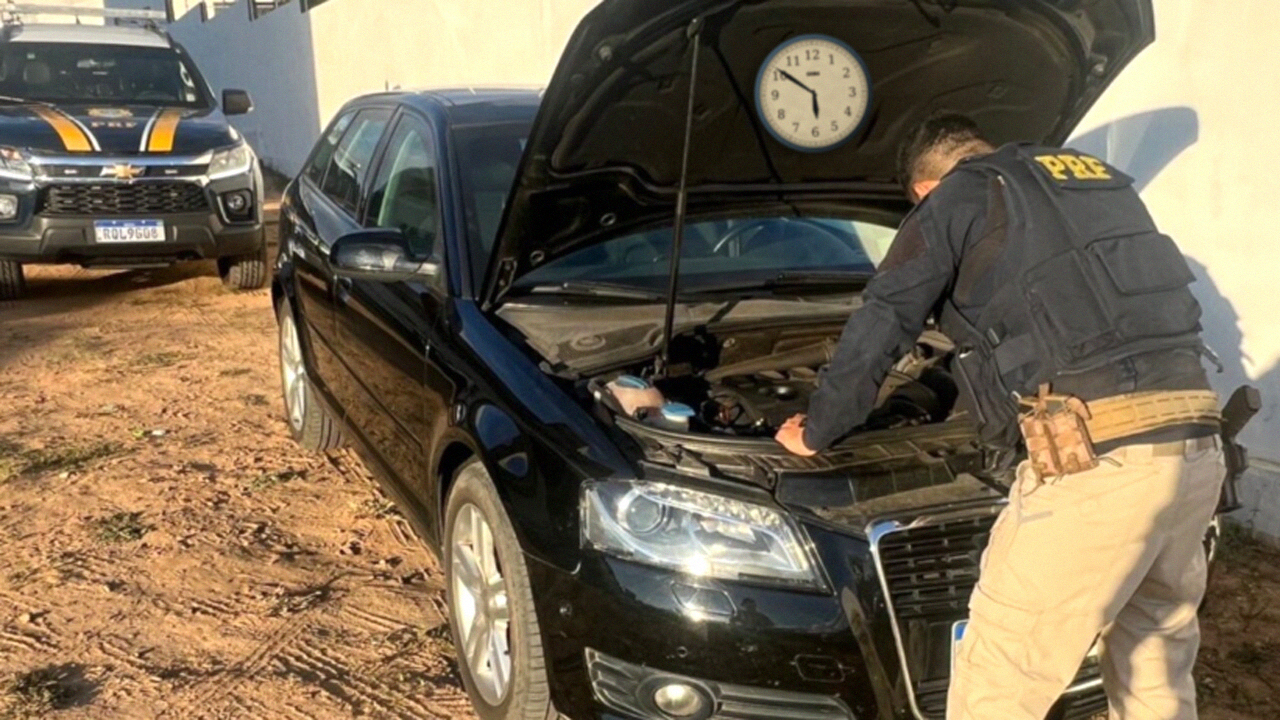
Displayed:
5,51
